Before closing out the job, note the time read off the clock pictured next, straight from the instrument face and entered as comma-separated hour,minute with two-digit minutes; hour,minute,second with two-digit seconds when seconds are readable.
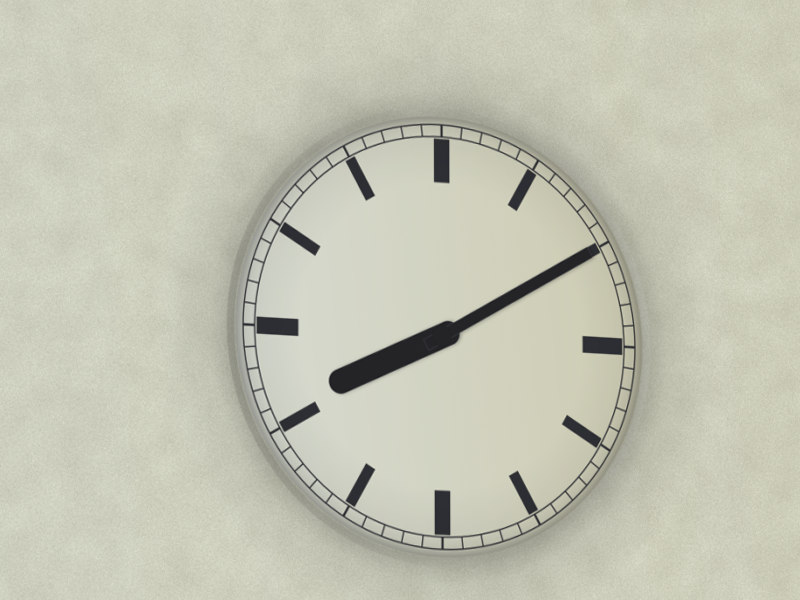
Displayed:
8,10
